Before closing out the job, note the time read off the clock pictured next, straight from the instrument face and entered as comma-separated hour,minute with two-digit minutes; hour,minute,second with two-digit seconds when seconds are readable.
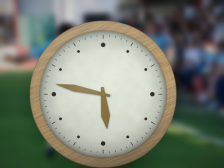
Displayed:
5,47
